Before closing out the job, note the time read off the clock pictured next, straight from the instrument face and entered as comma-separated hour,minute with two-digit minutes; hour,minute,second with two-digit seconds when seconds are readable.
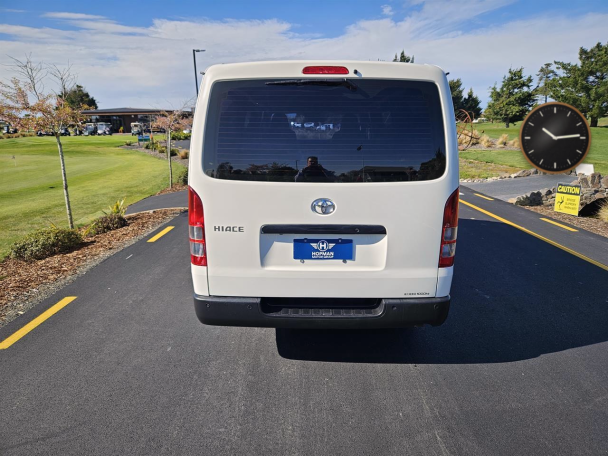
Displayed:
10,14
